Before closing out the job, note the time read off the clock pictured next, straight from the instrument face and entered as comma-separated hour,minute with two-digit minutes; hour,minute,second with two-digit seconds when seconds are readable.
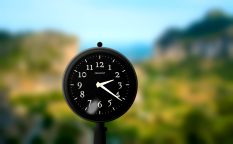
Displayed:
2,21
